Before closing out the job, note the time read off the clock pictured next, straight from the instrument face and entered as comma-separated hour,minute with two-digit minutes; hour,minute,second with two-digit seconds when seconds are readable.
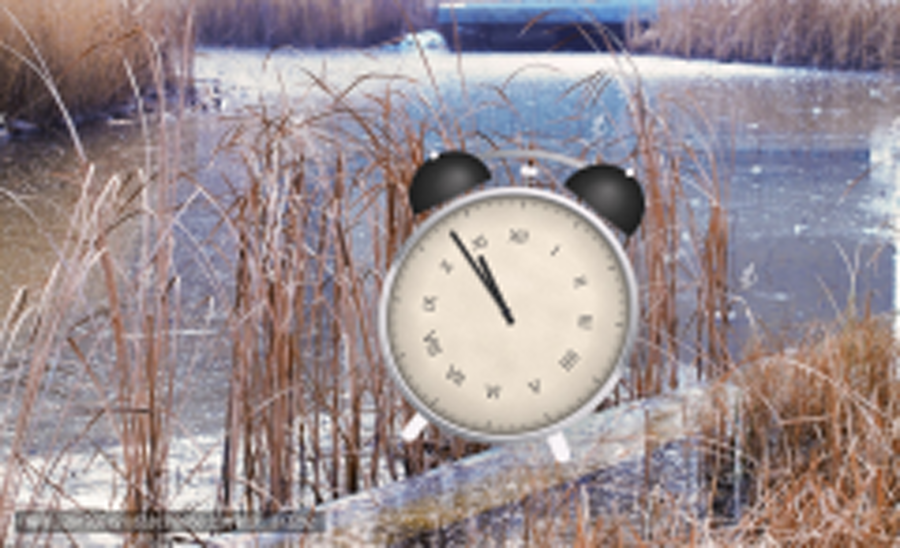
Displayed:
10,53
